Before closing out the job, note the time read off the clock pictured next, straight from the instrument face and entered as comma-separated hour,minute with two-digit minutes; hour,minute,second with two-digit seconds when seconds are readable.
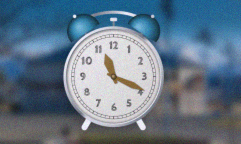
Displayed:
11,19
